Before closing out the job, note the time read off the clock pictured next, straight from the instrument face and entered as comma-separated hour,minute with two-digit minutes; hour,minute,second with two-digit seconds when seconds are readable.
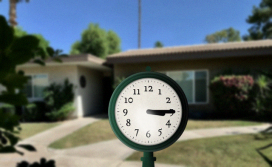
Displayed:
3,15
